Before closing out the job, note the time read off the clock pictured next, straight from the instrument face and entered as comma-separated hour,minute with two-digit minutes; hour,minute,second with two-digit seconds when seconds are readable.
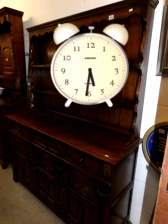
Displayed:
5,31
